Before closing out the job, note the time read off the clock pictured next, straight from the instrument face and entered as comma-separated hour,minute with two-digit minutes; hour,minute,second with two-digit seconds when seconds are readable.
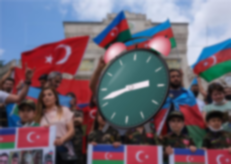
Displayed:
2,42
